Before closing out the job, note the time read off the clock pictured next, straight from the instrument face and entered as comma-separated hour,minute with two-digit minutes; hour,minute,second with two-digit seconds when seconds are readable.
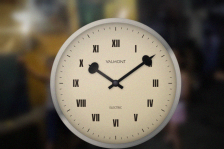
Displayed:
10,09
